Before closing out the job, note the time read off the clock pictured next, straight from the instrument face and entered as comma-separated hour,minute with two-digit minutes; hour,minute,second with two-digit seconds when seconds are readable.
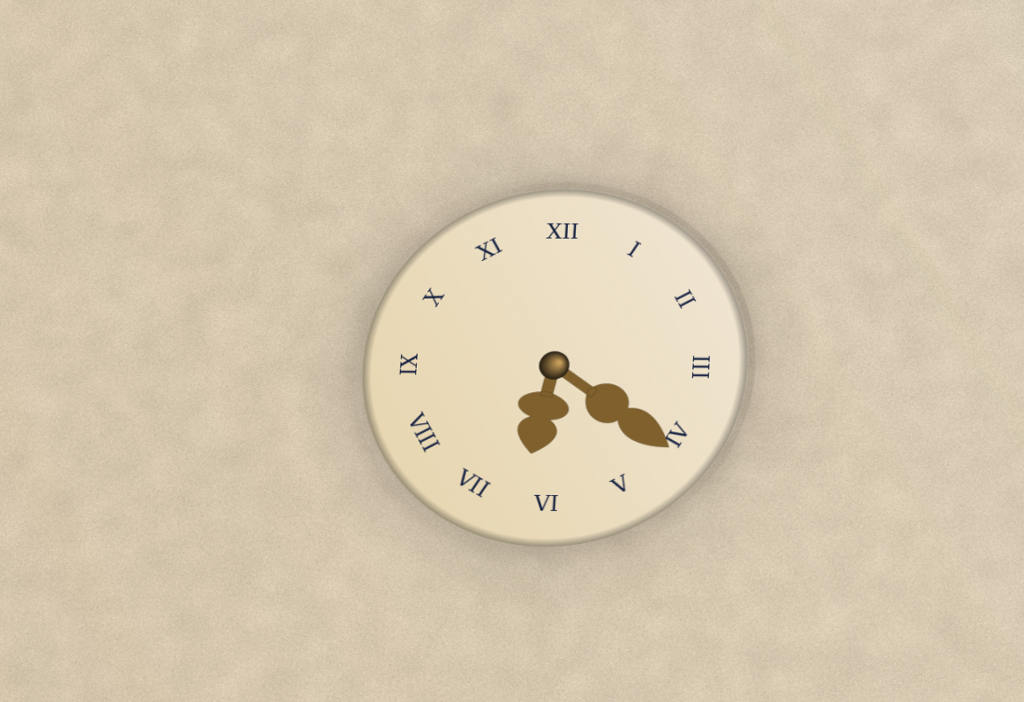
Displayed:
6,21
